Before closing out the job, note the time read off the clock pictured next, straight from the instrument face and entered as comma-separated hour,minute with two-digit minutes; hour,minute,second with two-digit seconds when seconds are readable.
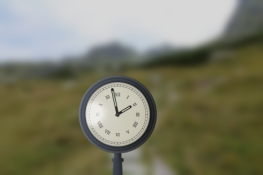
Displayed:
1,58
